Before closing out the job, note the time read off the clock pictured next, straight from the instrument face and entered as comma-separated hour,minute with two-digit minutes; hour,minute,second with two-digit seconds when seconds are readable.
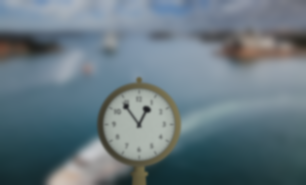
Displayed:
12,54
